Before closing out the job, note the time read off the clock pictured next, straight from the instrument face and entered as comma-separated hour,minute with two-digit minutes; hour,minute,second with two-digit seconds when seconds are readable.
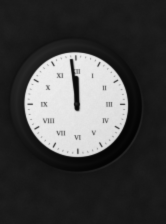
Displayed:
11,59
